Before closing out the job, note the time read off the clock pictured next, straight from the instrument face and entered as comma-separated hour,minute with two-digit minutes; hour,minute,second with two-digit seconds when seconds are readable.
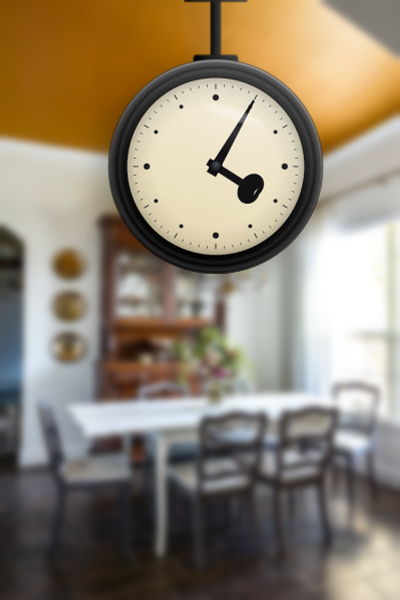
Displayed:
4,05
